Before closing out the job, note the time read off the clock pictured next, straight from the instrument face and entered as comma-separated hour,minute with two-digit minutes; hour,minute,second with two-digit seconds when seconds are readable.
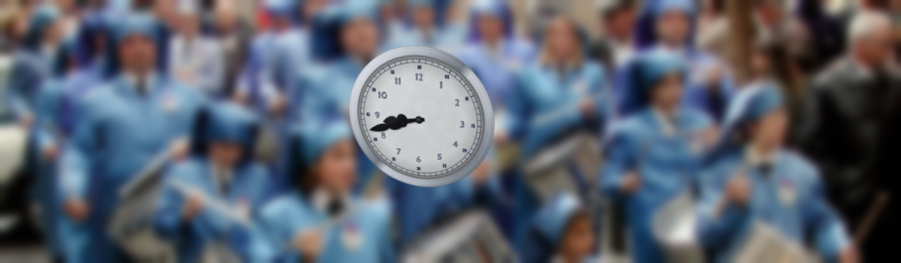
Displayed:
8,42
